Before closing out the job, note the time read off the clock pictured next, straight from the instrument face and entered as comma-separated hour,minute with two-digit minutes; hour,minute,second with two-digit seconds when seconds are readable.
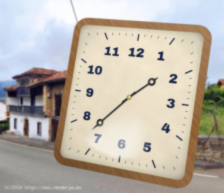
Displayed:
1,37
